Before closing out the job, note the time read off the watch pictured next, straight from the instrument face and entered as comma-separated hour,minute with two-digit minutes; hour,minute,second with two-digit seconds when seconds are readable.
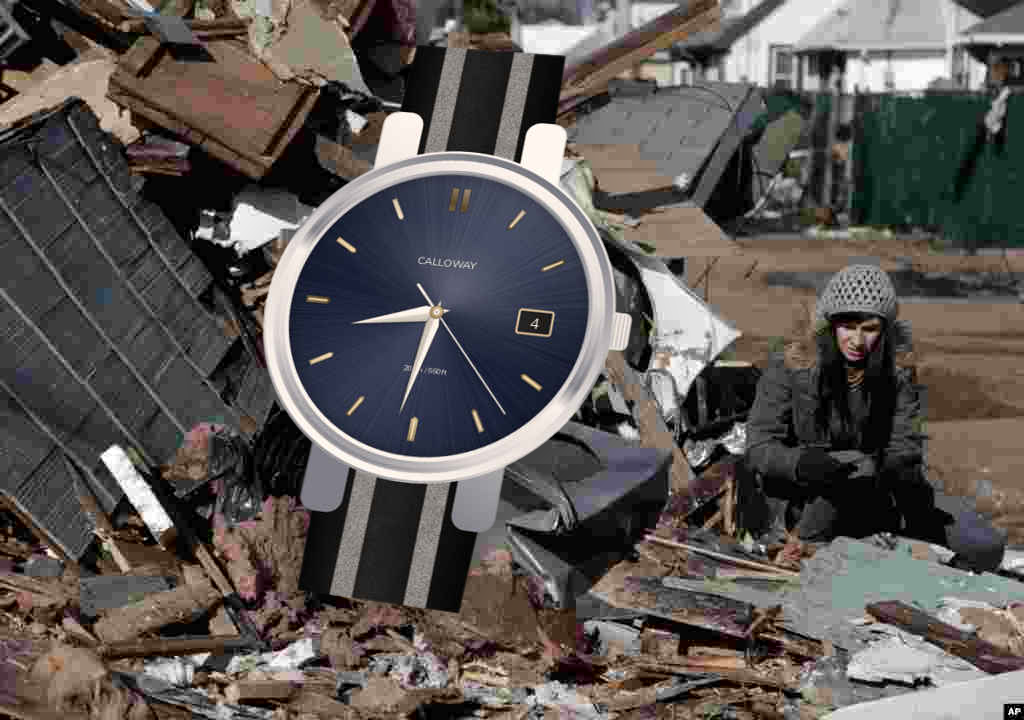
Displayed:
8,31,23
